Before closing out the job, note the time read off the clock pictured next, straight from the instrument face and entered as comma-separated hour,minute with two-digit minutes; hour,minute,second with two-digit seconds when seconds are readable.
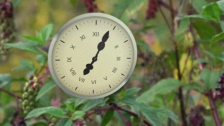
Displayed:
7,04
